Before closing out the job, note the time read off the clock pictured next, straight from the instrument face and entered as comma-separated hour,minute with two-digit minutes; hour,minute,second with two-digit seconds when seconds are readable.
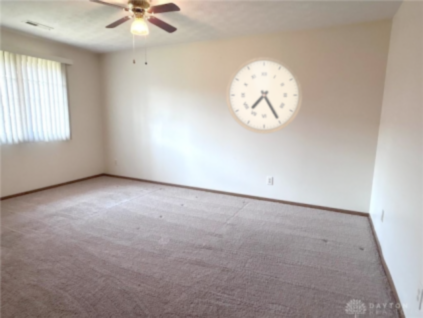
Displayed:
7,25
